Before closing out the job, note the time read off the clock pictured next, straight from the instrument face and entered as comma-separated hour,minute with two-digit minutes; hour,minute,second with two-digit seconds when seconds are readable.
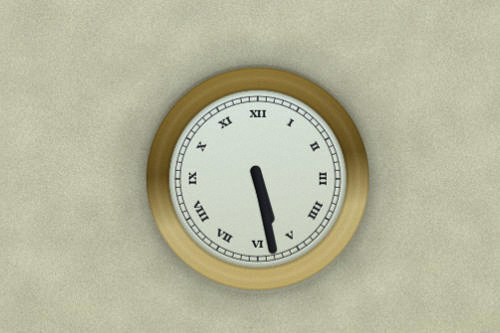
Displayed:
5,28
